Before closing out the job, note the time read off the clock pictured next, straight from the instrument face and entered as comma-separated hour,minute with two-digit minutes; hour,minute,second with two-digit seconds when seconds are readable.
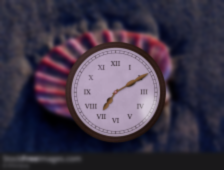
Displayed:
7,10
